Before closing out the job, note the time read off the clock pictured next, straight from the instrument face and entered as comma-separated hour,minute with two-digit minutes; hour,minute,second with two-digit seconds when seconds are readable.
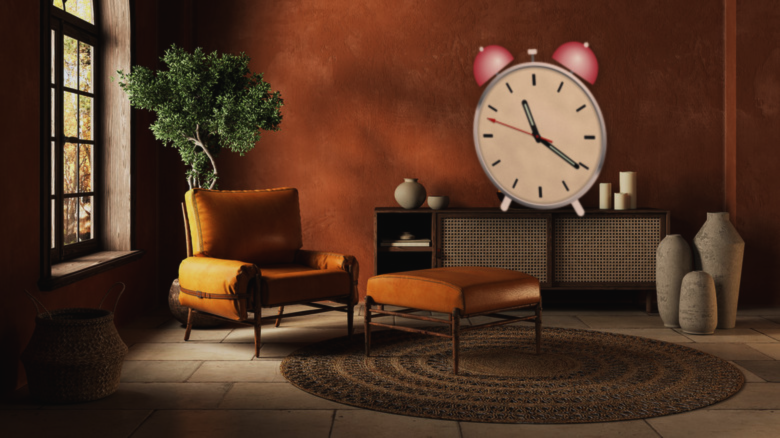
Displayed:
11,20,48
